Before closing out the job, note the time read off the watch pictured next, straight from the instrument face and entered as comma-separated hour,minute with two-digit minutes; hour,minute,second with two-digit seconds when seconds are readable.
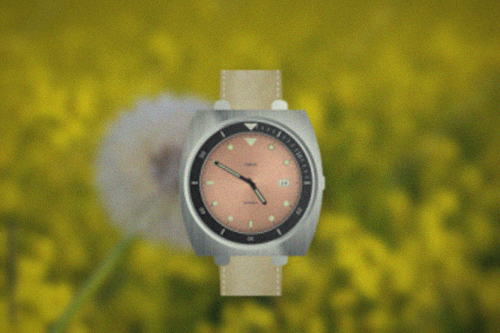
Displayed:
4,50
